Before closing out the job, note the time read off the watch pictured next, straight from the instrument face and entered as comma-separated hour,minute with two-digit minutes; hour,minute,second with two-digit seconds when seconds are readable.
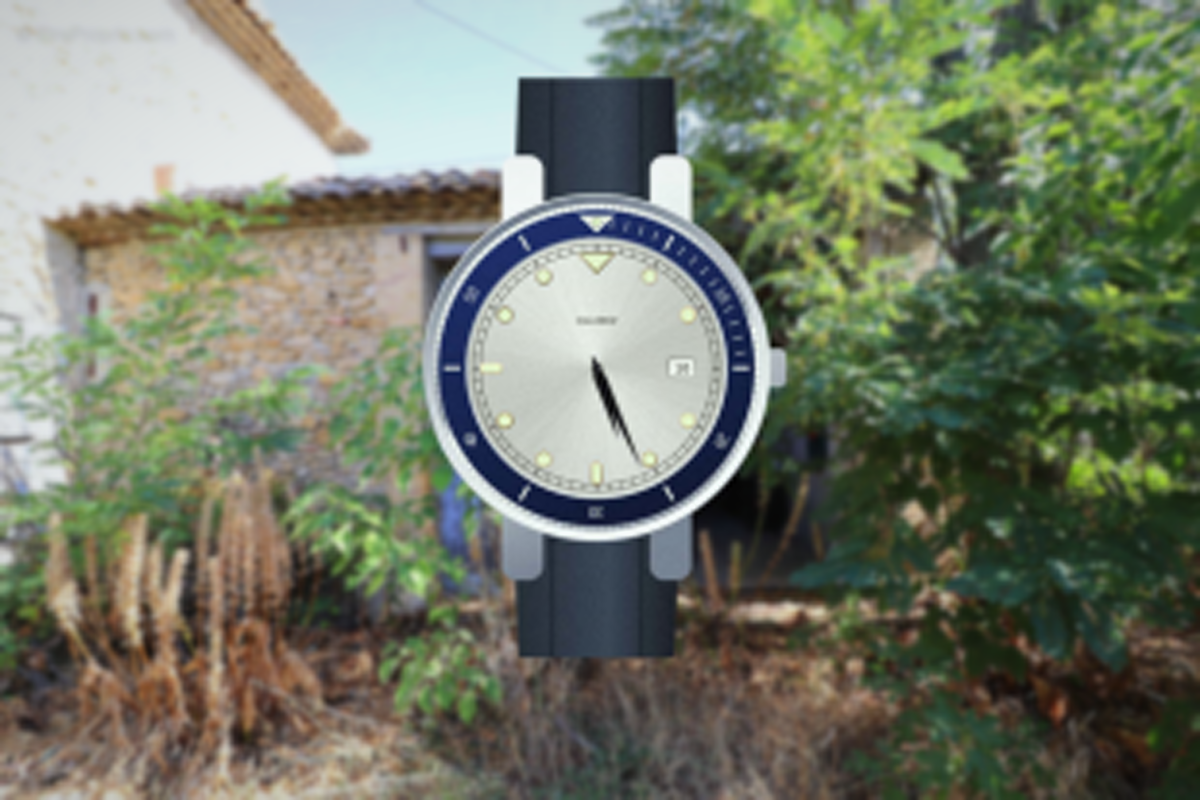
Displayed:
5,26
